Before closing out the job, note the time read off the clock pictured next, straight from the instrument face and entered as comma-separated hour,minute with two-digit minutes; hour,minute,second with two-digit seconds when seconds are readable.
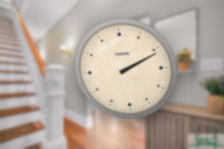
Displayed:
2,11
